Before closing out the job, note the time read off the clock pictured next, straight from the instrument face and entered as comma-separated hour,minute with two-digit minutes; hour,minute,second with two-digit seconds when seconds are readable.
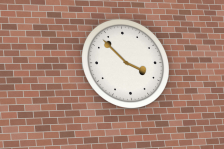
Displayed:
3,53
